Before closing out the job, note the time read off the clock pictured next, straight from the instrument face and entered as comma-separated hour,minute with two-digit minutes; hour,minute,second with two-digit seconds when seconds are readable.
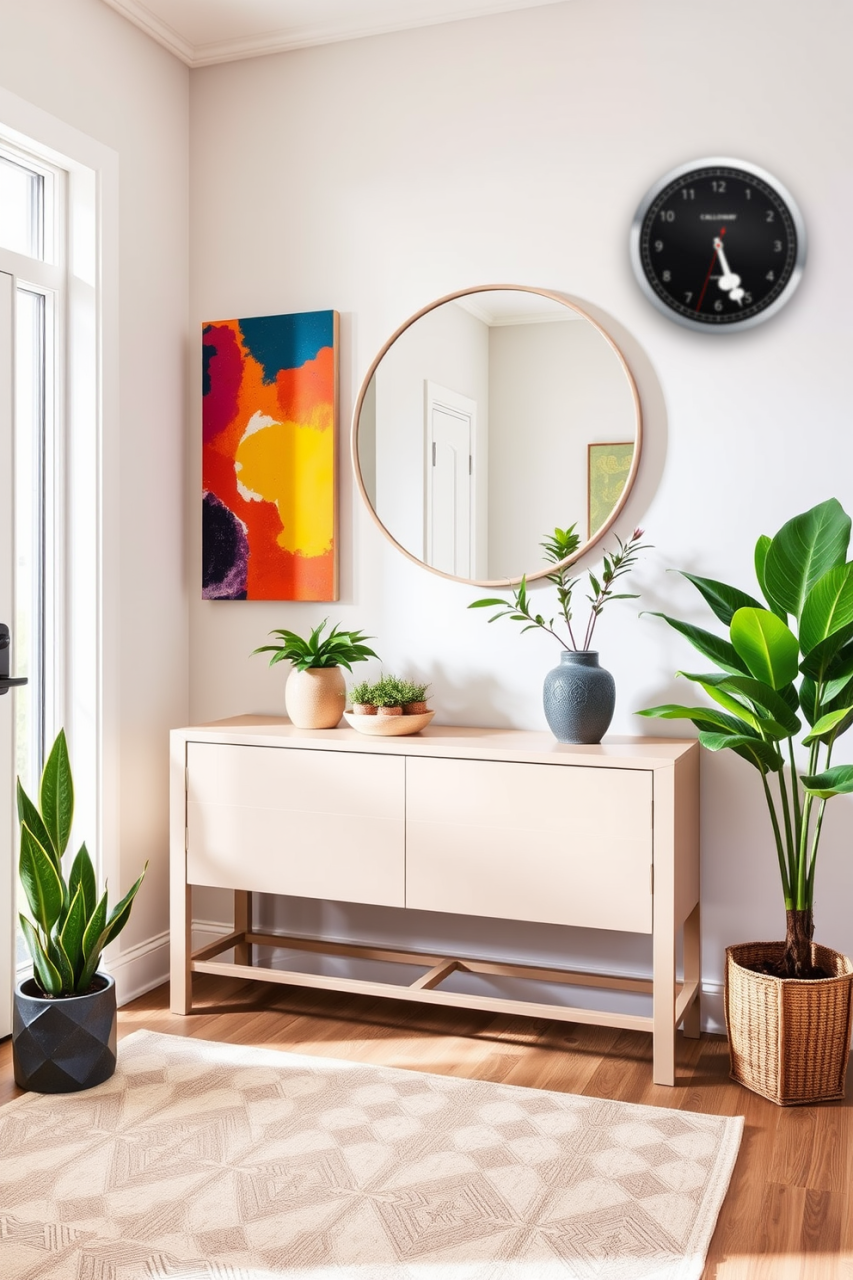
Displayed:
5,26,33
